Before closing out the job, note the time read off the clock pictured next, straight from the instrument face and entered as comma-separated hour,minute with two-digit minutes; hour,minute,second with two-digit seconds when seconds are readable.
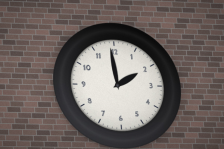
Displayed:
1,59
